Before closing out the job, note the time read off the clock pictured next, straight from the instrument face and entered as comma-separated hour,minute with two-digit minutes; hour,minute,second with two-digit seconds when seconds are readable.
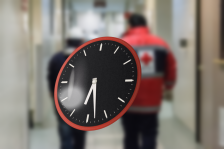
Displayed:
6,28
